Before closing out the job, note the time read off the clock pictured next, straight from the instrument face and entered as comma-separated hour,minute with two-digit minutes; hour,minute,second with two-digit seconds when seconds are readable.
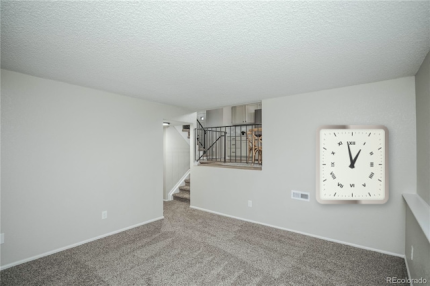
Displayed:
12,58
